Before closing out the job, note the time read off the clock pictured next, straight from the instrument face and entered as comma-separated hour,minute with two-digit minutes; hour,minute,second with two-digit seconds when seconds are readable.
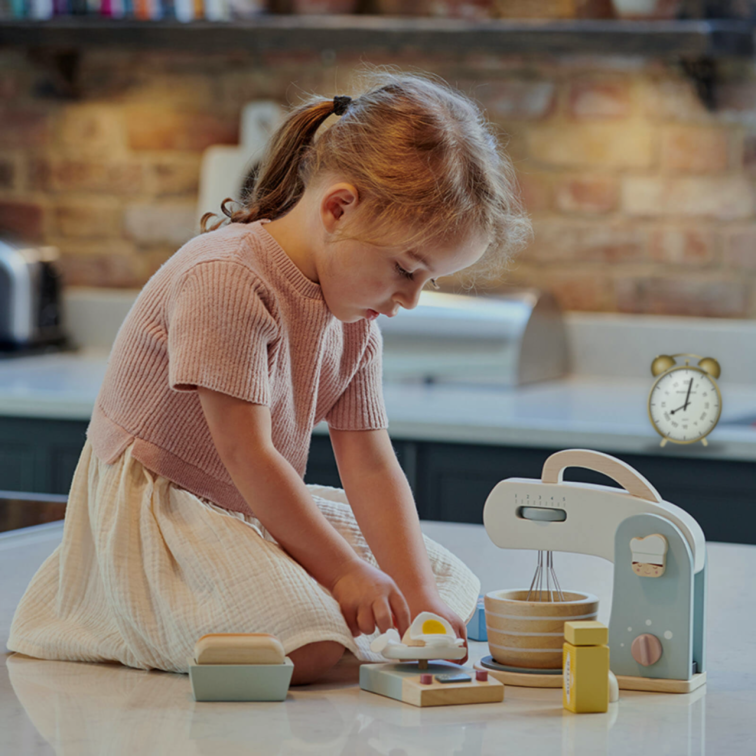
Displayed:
8,02
